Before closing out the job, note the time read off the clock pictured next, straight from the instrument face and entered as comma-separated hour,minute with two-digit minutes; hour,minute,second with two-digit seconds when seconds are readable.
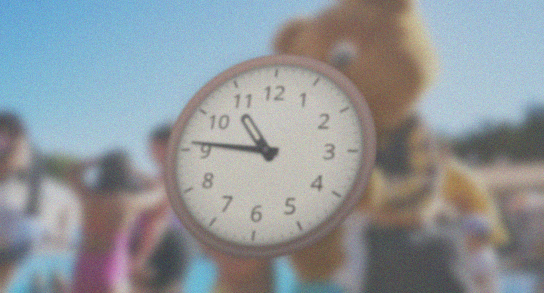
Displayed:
10,46
